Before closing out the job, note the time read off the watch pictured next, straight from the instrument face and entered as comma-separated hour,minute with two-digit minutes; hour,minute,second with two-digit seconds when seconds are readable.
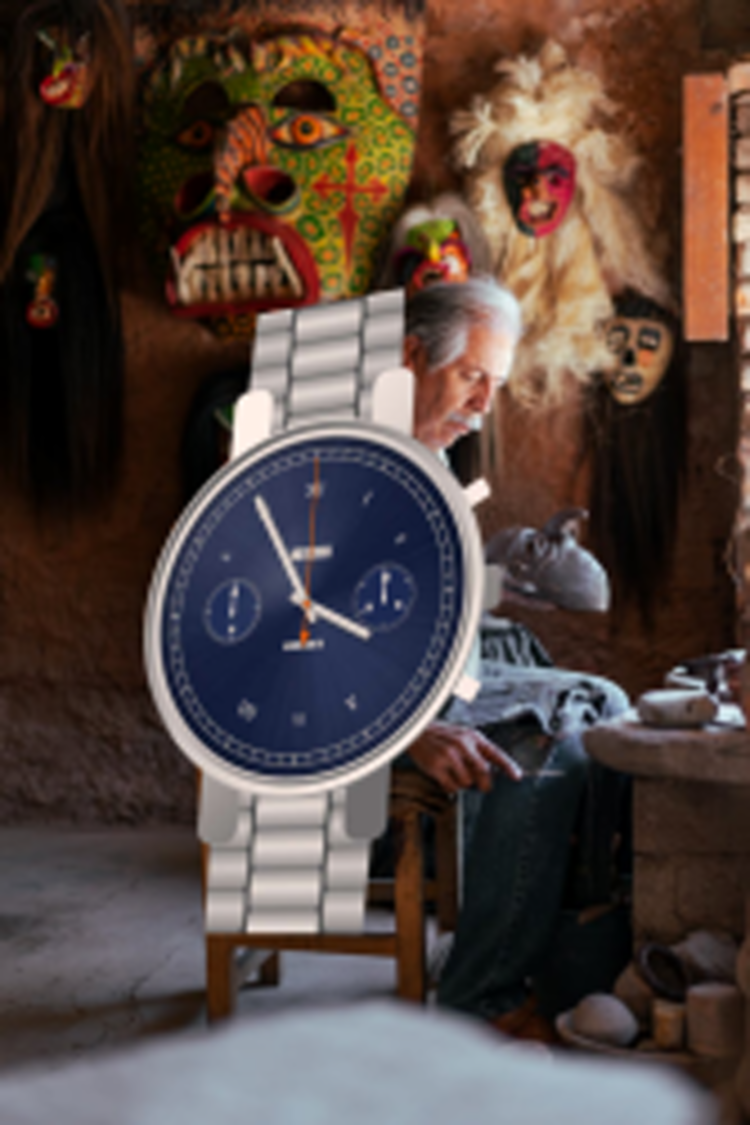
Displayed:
3,55
